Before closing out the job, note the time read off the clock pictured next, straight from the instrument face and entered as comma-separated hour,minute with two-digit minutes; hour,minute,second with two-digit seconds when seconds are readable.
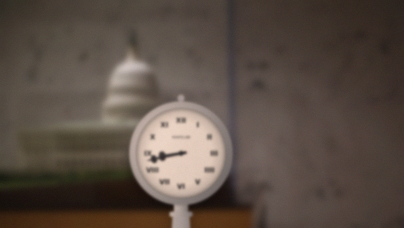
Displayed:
8,43
